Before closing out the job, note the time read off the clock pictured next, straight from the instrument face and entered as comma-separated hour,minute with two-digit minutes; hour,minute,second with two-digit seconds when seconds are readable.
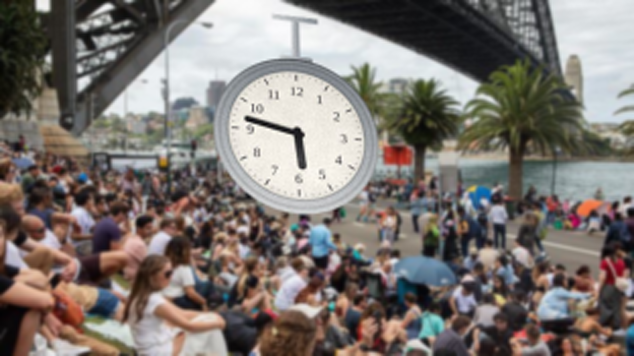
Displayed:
5,47
